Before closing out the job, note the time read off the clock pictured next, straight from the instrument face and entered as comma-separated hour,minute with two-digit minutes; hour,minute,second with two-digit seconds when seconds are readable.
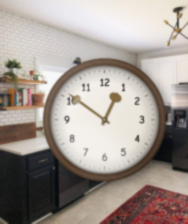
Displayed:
12,51
